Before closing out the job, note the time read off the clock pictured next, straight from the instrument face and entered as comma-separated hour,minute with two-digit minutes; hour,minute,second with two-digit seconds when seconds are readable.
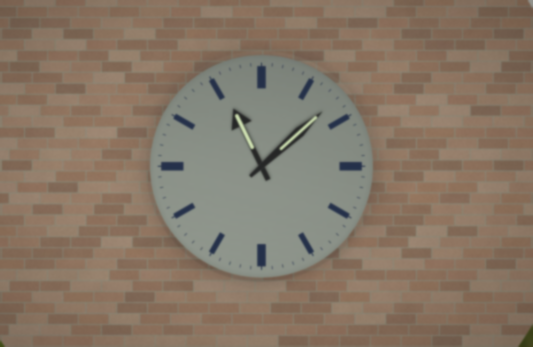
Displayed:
11,08
